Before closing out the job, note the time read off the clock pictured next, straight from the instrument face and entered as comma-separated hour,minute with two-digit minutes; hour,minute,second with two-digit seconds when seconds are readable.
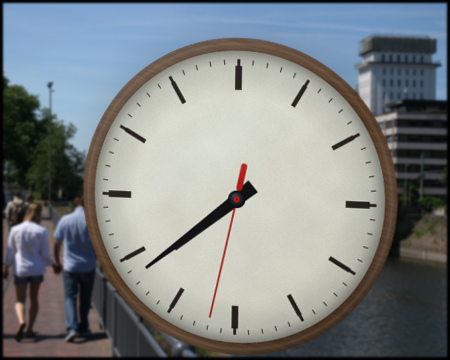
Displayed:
7,38,32
